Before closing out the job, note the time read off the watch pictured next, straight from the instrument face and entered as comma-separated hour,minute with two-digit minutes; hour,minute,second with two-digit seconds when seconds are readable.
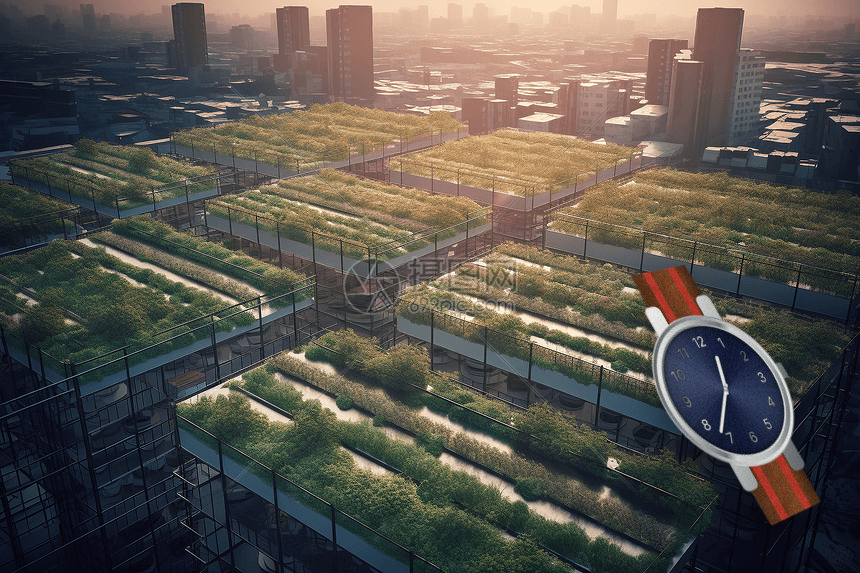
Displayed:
12,37
